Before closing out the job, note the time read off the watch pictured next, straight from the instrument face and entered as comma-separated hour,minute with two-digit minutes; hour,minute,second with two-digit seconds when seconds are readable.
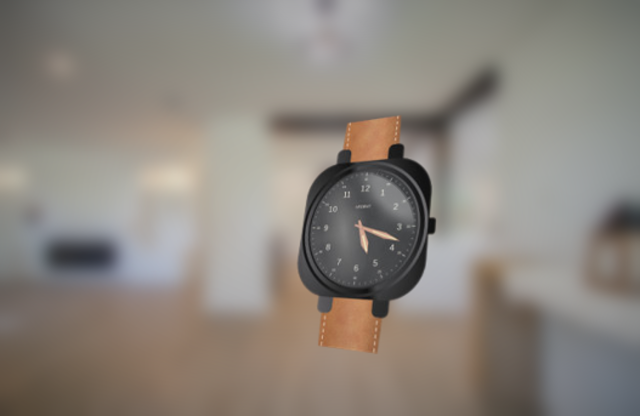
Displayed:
5,18
